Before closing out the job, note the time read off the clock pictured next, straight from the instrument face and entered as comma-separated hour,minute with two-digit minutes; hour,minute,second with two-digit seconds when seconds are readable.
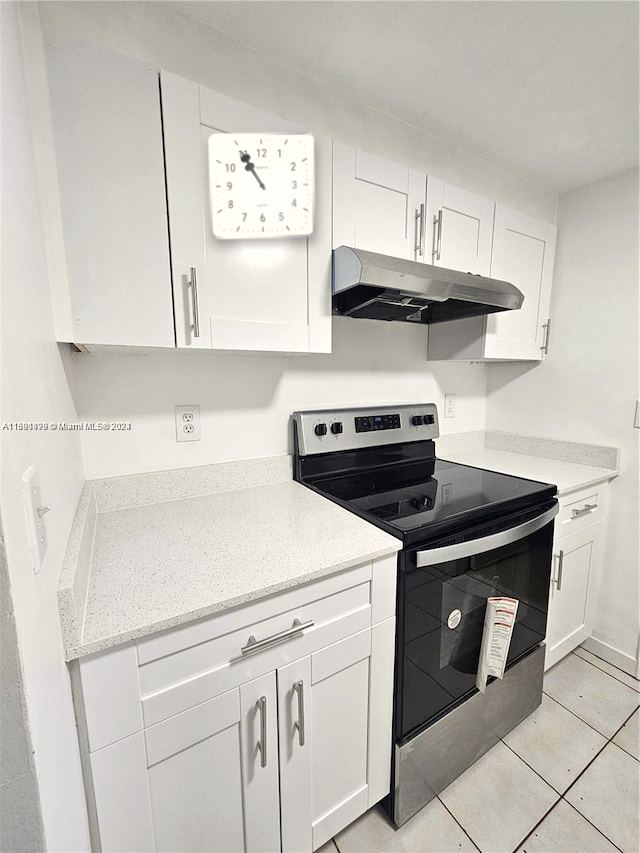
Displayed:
10,55
